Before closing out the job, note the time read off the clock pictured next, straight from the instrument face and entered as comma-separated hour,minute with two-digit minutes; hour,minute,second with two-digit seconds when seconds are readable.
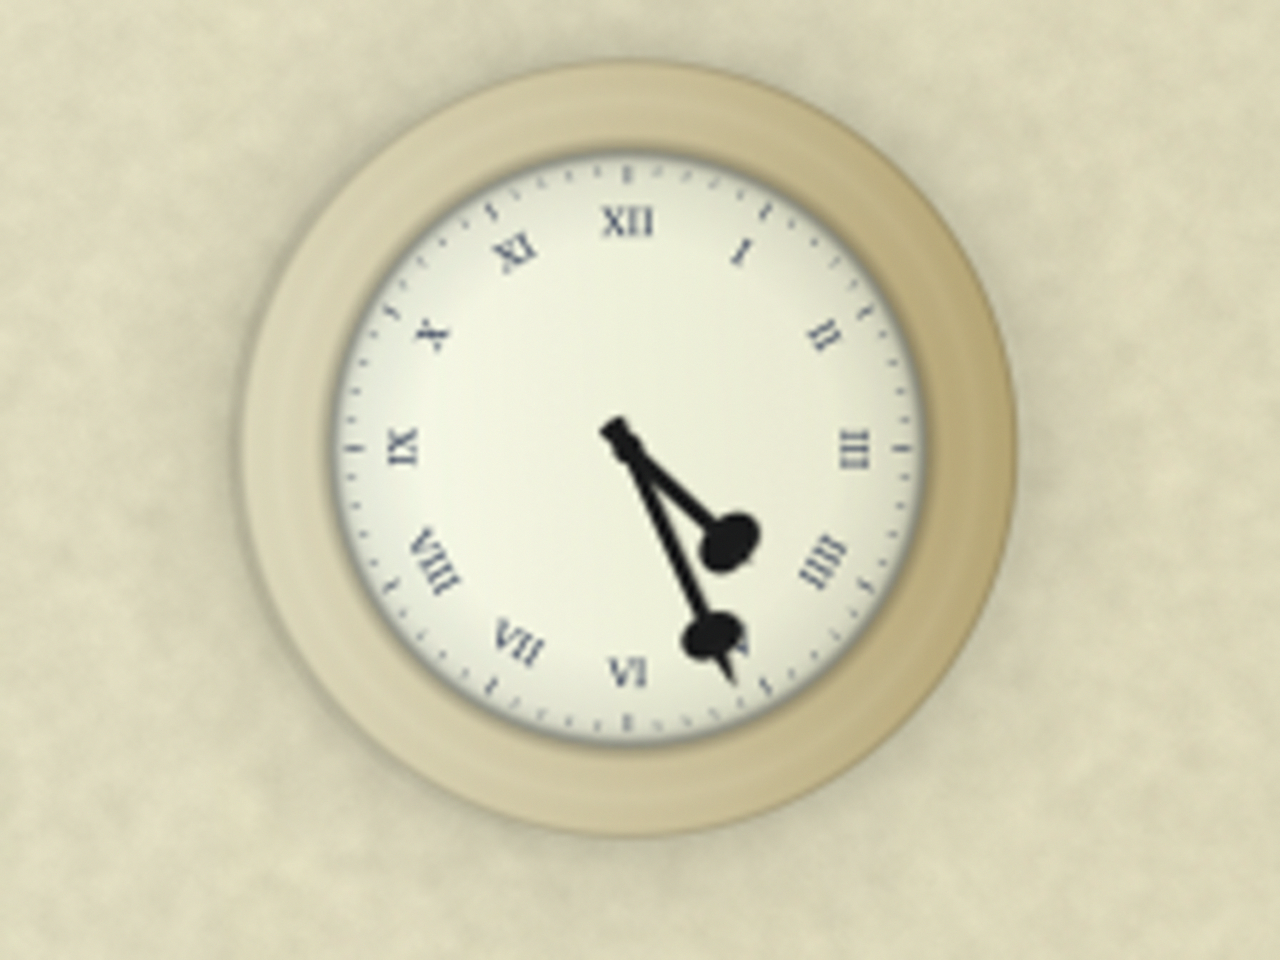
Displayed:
4,26
